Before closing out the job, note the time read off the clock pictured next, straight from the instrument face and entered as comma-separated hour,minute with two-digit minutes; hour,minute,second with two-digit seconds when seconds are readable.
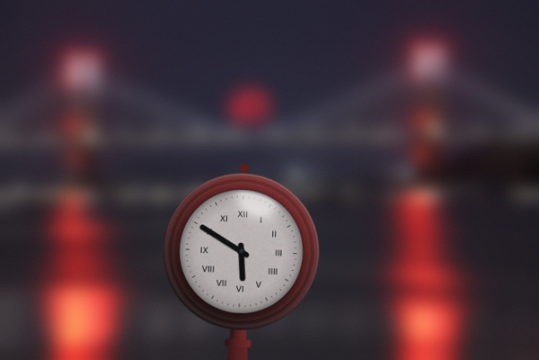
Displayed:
5,50
